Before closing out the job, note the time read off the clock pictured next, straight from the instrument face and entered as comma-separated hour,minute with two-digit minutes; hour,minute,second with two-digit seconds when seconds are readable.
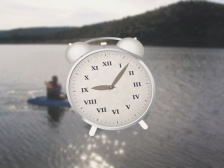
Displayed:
9,07
